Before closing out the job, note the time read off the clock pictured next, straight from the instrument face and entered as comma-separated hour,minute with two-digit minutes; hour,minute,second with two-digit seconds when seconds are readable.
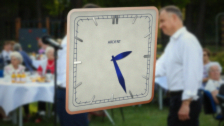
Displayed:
2,26
